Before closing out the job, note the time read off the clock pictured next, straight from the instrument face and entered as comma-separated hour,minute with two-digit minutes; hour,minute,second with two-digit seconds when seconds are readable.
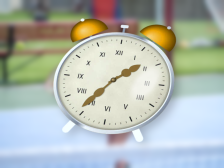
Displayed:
1,36
